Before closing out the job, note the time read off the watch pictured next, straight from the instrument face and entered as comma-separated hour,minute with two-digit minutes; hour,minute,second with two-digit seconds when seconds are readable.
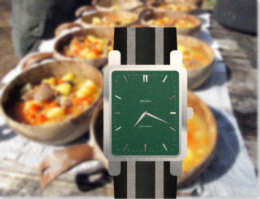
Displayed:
7,19
